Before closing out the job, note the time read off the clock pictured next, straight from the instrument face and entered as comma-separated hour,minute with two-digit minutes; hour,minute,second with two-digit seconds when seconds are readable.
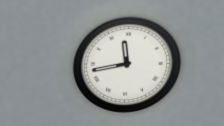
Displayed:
11,43
